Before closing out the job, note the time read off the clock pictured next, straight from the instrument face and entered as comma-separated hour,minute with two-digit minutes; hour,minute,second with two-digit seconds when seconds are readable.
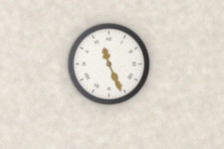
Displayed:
11,26
